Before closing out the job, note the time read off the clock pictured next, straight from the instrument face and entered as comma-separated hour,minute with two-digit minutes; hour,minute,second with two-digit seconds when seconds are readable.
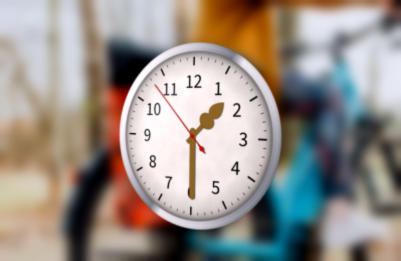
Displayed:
1,29,53
